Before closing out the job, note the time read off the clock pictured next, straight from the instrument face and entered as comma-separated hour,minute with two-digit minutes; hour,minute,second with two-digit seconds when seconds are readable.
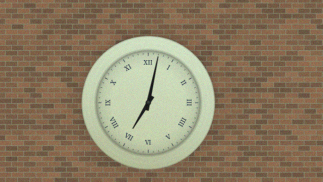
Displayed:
7,02
